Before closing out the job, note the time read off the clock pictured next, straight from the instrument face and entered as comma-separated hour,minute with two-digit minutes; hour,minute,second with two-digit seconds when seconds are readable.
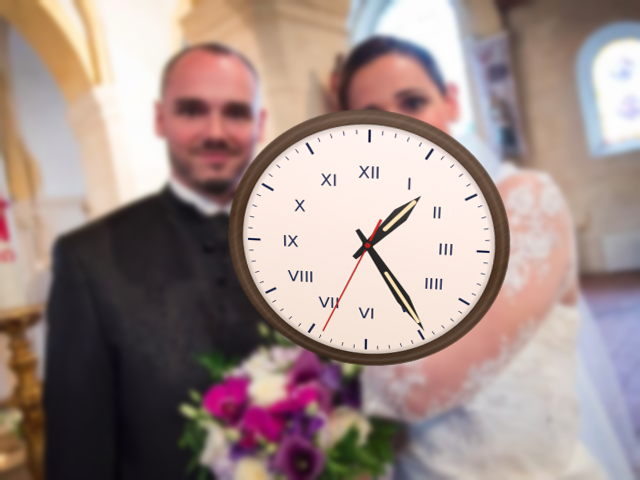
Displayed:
1,24,34
